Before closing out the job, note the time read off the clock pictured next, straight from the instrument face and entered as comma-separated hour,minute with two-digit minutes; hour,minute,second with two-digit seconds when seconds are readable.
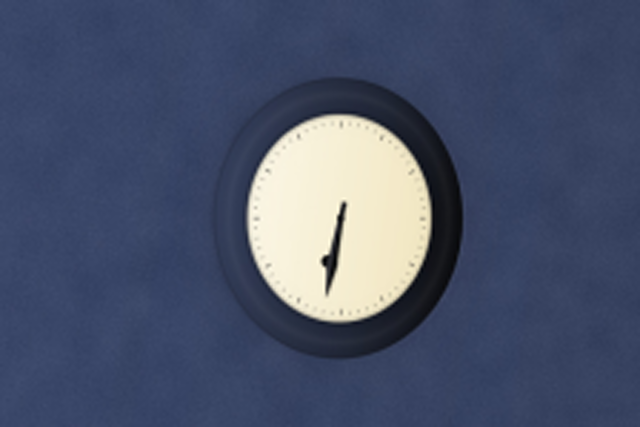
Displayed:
6,32
